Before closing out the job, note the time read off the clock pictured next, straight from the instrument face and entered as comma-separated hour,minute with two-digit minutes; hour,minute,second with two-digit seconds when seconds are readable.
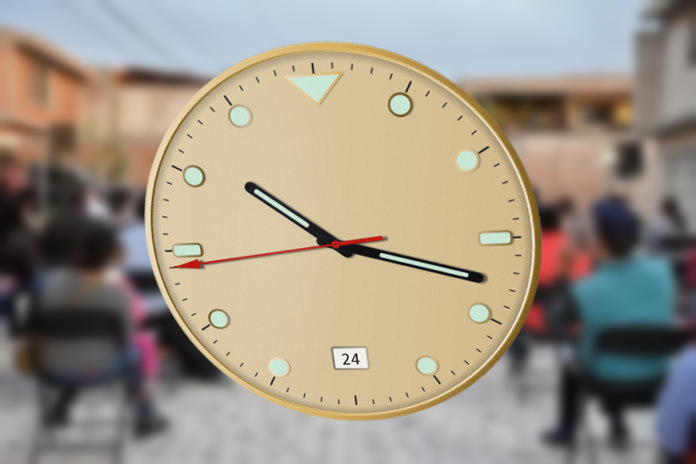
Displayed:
10,17,44
